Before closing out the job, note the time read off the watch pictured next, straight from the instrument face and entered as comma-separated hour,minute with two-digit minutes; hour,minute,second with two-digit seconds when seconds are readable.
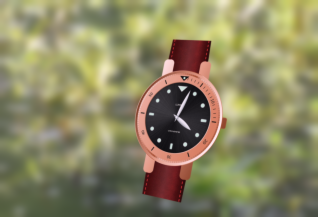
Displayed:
4,03
